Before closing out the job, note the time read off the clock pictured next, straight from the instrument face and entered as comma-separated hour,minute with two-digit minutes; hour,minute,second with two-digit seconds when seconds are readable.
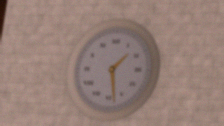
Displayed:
1,28
